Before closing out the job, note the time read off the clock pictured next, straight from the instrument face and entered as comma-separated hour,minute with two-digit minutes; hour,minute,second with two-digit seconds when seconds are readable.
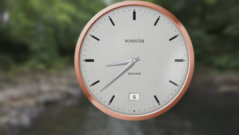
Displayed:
8,38
